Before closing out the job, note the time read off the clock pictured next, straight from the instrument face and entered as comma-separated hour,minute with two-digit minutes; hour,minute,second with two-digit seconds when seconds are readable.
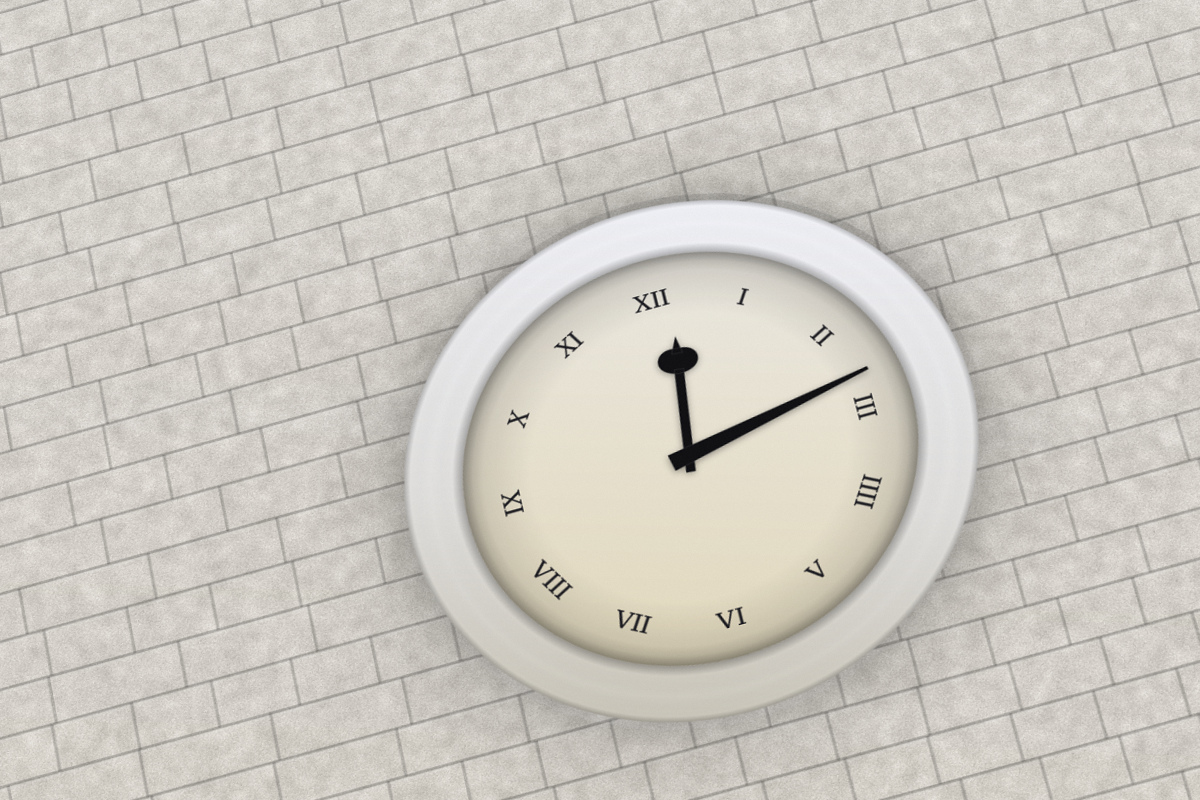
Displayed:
12,13
